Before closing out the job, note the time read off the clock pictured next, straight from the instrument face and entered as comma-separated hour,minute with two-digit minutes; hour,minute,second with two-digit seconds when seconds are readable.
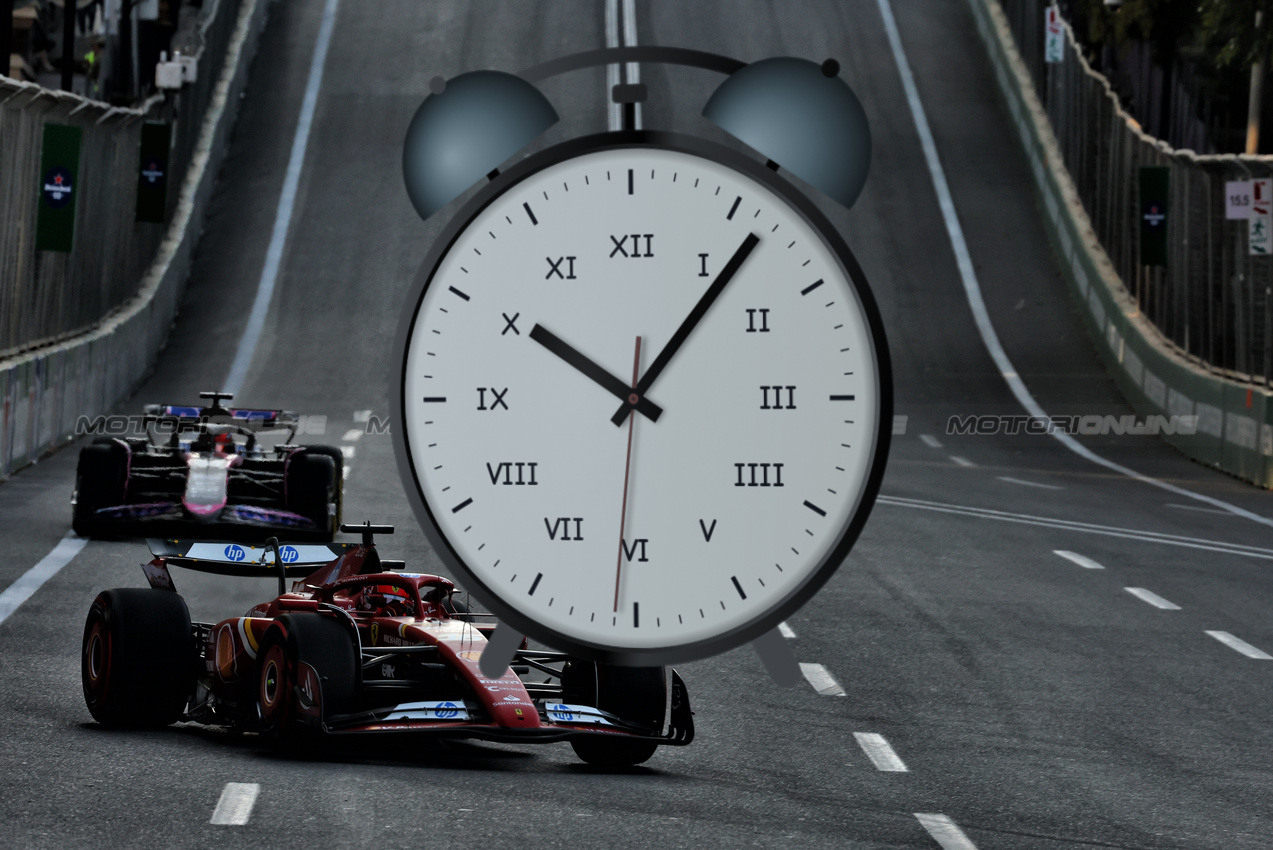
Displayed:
10,06,31
